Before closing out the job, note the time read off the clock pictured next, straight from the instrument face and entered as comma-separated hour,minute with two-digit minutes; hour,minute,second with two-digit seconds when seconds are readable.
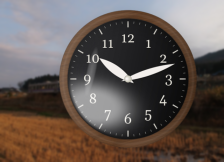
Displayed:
10,12
